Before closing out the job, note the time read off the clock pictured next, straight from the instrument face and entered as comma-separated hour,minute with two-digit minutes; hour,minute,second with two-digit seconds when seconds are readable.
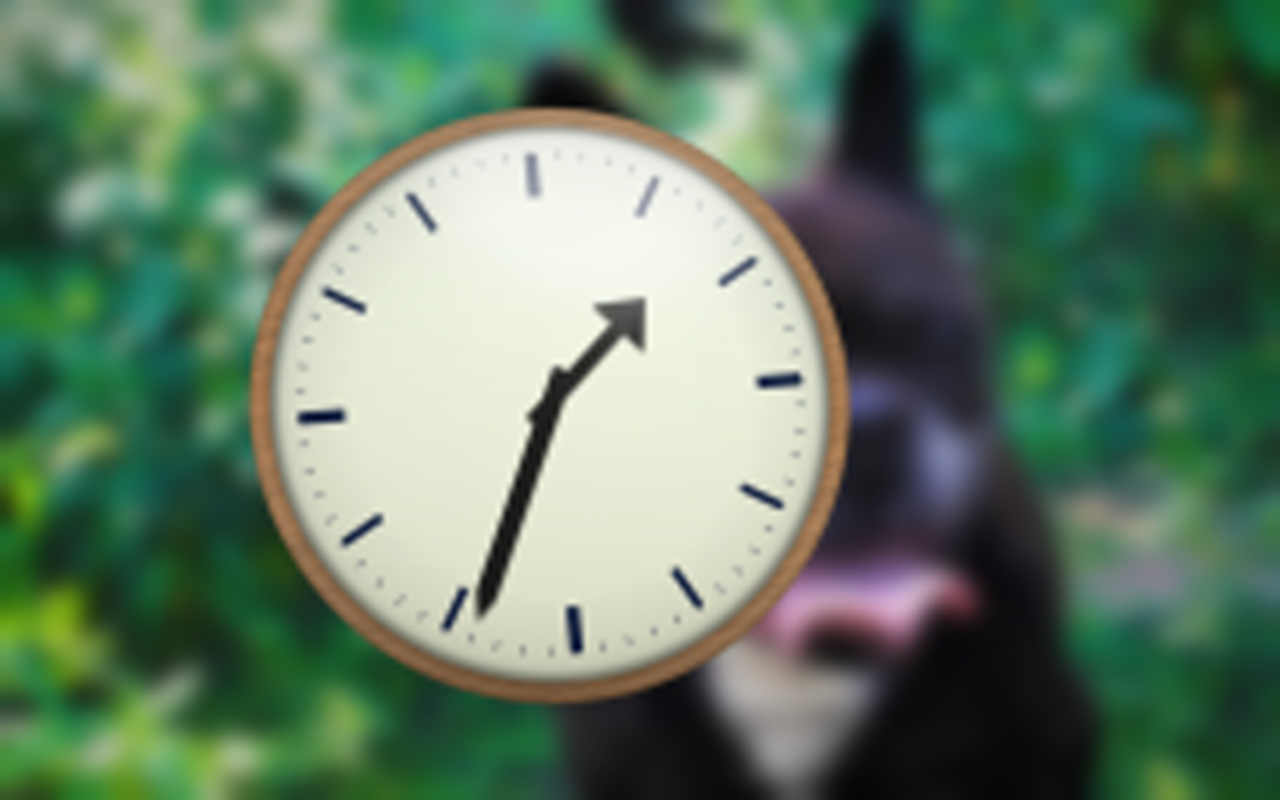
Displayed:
1,34
